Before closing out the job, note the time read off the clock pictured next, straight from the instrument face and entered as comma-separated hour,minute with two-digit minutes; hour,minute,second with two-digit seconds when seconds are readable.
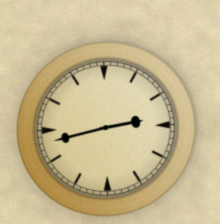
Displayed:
2,43
